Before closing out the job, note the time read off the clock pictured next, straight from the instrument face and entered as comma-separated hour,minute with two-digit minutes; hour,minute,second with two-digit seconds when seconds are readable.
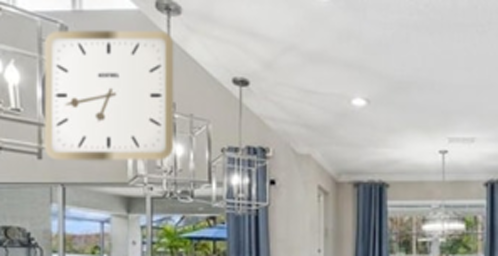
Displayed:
6,43
